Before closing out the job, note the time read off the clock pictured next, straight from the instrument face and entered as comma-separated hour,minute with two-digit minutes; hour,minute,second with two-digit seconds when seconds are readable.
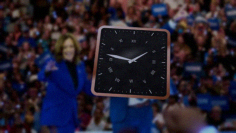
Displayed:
1,47
